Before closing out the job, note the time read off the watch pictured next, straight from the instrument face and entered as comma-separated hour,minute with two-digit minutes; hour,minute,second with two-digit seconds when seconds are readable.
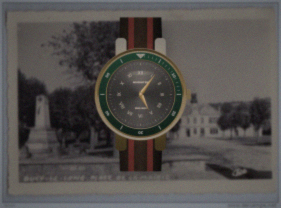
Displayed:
5,06
